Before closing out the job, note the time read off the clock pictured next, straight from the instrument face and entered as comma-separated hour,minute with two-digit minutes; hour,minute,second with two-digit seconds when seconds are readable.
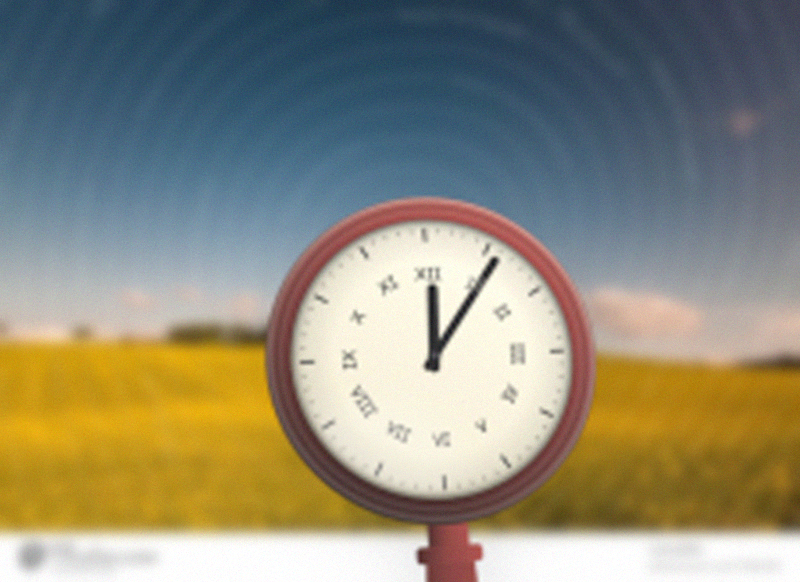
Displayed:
12,06
